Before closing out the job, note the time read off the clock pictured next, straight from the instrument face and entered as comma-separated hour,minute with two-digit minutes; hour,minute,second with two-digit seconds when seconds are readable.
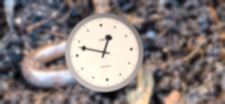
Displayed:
12,48
